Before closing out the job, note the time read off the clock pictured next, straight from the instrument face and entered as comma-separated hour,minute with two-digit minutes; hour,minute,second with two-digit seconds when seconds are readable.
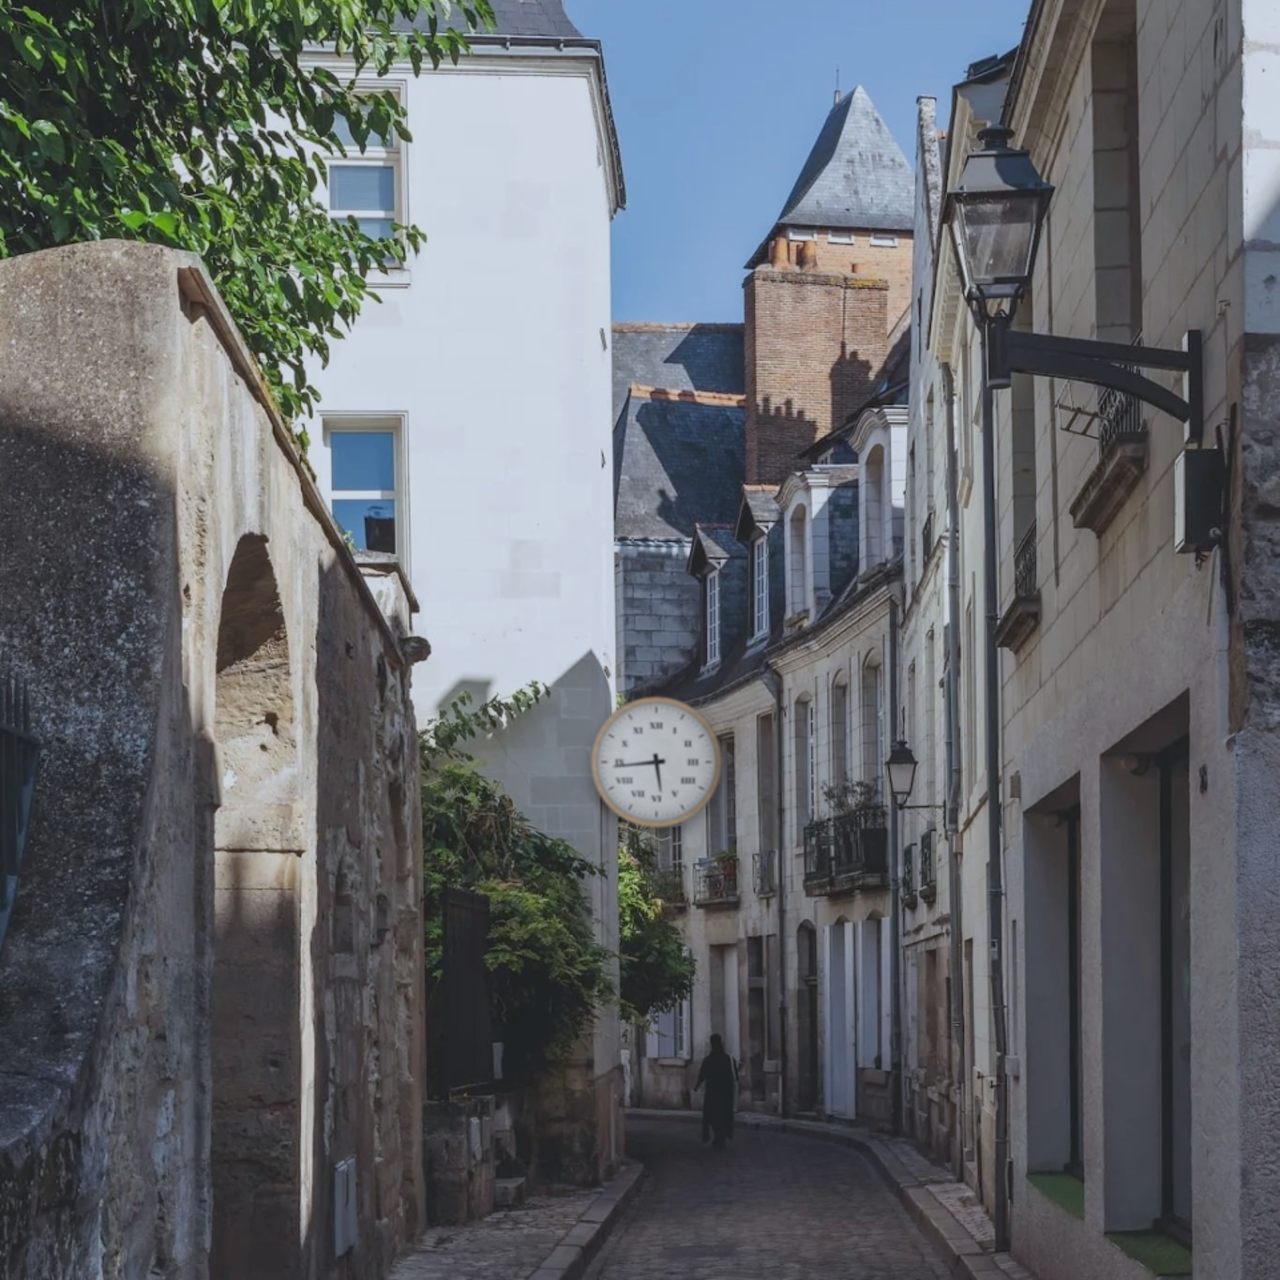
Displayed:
5,44
